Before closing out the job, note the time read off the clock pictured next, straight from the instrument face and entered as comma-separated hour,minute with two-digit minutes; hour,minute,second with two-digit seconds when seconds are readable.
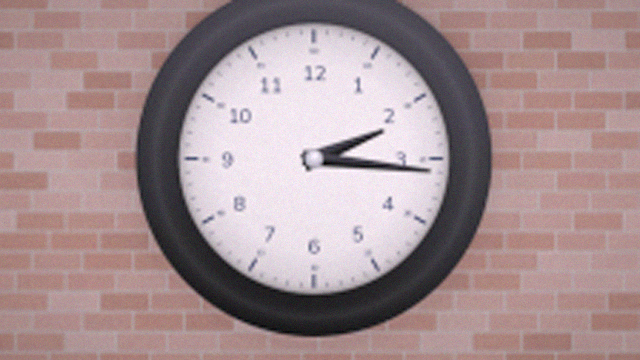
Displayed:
2,16
